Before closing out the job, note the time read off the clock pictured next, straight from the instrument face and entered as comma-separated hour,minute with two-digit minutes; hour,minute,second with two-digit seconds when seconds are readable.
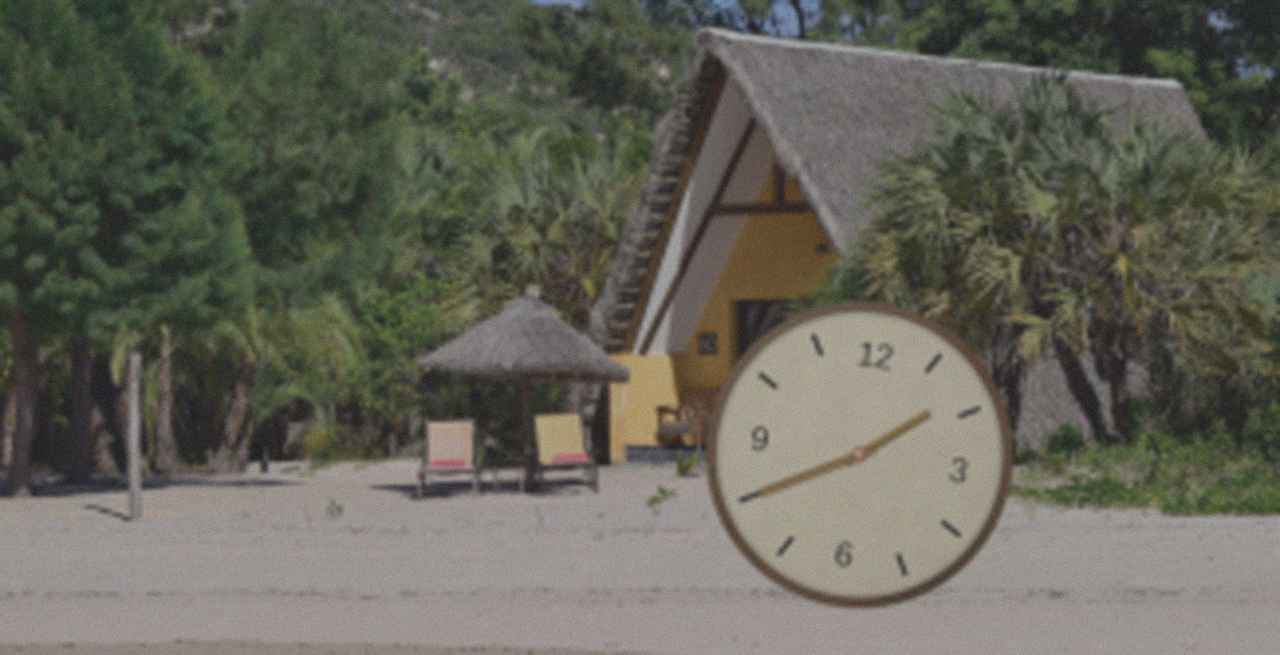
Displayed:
1,40
